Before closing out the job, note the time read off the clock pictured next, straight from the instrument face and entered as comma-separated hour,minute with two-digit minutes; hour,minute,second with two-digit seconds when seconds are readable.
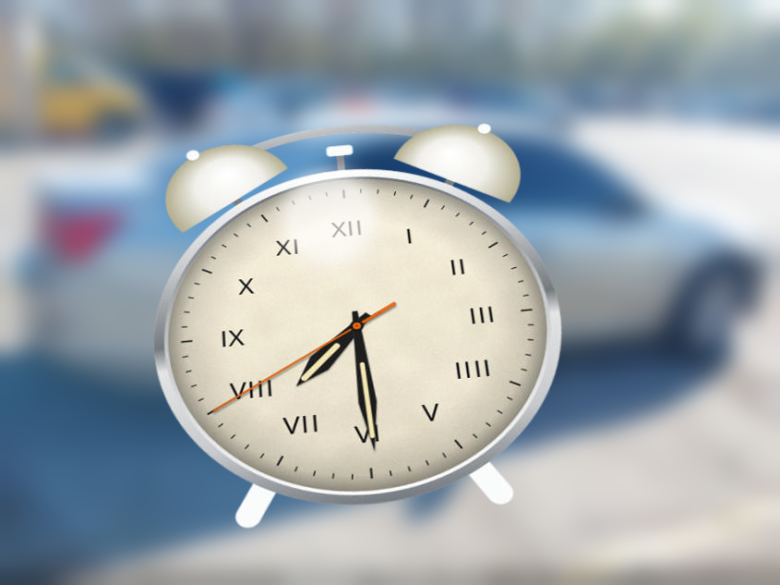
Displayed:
7,29,40
